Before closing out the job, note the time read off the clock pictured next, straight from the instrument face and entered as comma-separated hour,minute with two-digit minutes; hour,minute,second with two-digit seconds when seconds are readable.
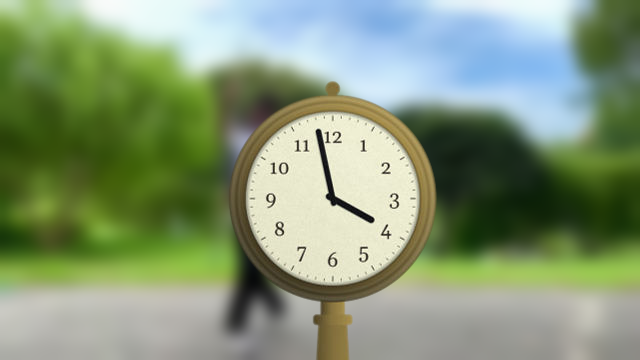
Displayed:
3,58
